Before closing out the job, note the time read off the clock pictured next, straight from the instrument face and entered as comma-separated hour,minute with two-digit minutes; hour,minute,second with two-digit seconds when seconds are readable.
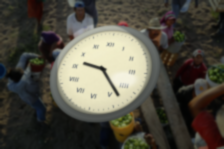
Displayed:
9,23
